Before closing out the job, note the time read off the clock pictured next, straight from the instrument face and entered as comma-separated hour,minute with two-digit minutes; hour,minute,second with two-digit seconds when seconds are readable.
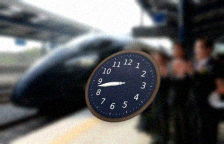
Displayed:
8,43
